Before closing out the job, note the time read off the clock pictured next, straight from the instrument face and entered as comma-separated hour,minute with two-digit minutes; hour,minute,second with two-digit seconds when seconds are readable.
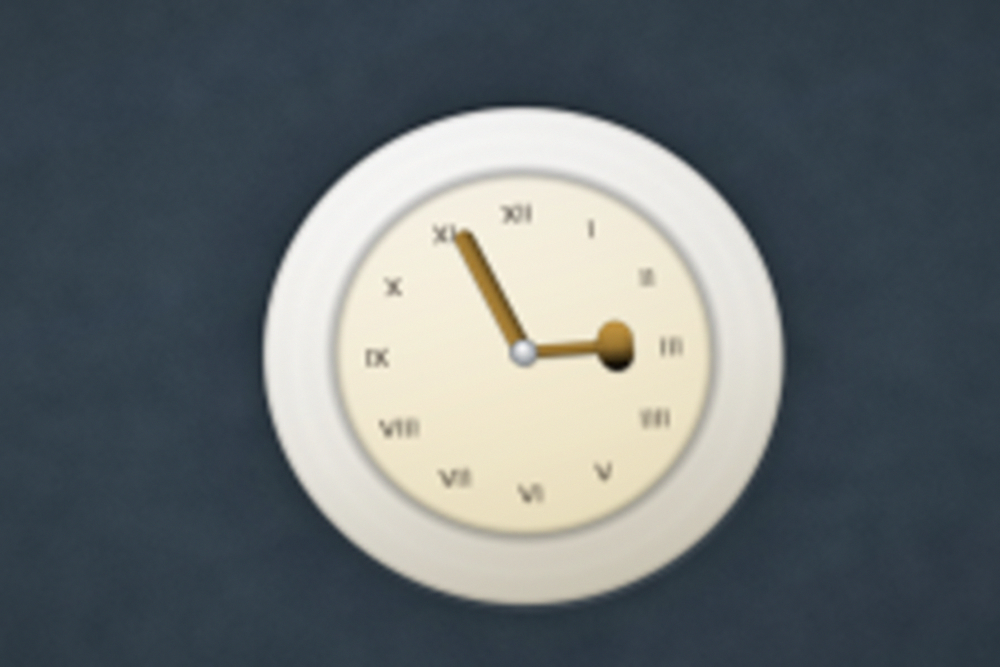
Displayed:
2,56
